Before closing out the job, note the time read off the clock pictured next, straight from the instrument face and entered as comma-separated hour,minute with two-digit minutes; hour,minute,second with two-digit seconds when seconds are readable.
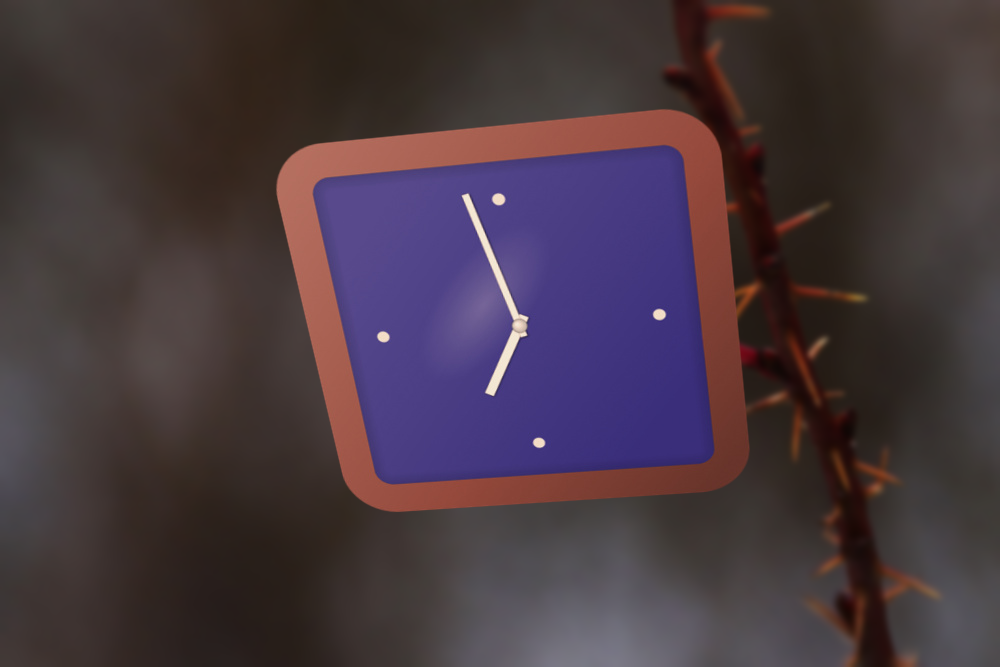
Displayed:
6,58
